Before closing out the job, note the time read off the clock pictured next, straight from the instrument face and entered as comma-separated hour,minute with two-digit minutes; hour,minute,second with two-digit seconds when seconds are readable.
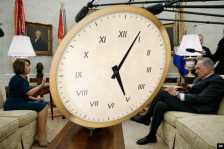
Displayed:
5,04
